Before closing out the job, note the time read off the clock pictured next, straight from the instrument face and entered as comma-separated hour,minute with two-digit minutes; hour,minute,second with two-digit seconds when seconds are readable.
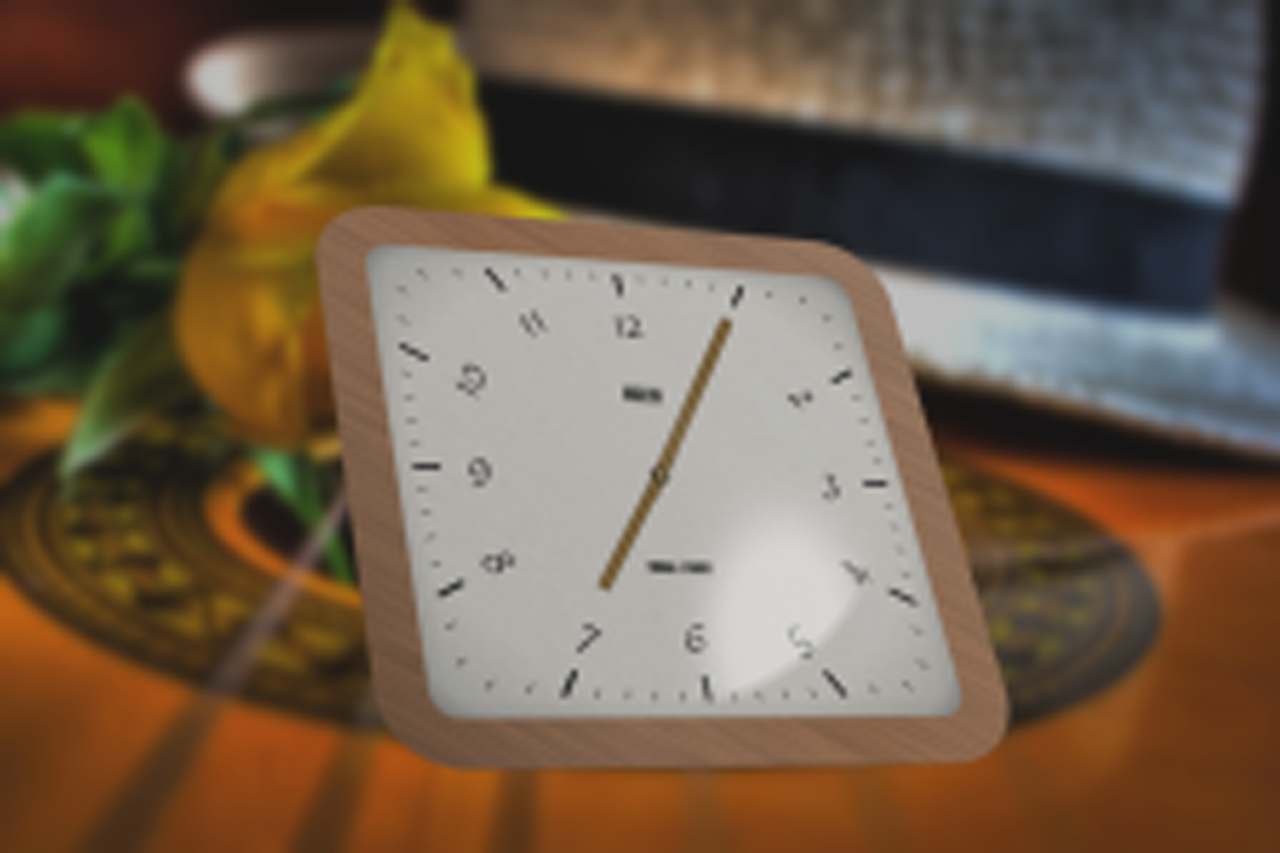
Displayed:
7,05
